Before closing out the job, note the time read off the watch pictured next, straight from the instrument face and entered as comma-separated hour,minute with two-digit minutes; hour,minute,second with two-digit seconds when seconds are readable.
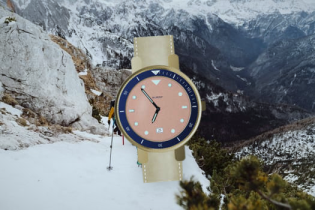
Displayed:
6,54
